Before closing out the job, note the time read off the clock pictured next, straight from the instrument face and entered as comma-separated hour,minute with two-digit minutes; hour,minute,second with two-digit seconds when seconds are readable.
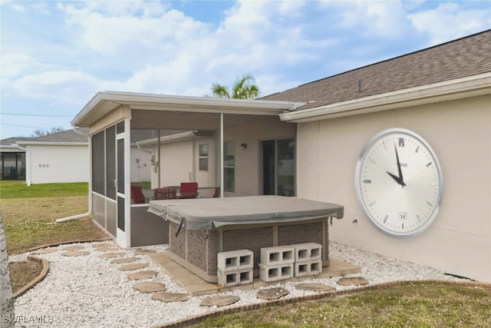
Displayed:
9,58
